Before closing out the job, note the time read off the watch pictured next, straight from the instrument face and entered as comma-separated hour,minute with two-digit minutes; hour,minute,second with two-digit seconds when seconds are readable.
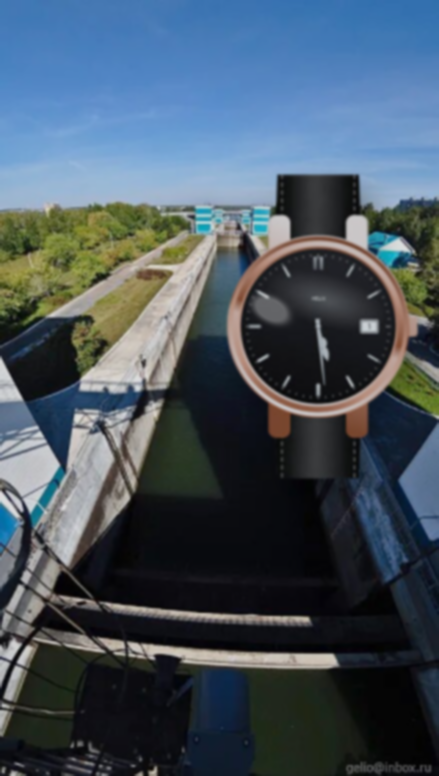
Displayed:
5,29
